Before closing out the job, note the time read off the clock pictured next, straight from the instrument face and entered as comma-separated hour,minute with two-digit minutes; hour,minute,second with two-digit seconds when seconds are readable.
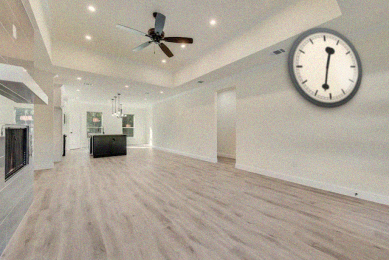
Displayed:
12,32
